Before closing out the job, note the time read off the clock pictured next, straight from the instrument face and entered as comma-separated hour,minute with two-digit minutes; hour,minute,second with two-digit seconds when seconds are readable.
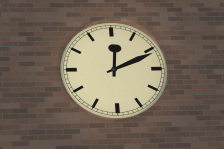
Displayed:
12,11
